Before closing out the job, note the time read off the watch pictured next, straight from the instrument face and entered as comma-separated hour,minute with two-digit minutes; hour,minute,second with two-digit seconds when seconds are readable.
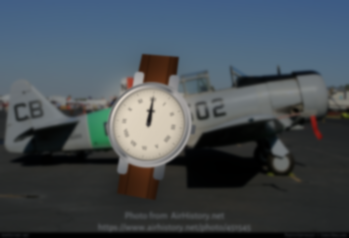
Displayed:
12,00
